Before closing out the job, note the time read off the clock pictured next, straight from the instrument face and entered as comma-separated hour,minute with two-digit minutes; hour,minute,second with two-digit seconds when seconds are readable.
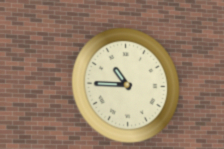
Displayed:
10,45
